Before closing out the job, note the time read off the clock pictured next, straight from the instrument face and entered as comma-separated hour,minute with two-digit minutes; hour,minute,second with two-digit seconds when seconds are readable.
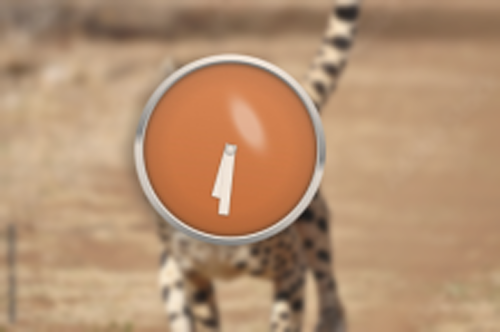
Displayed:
6,31
